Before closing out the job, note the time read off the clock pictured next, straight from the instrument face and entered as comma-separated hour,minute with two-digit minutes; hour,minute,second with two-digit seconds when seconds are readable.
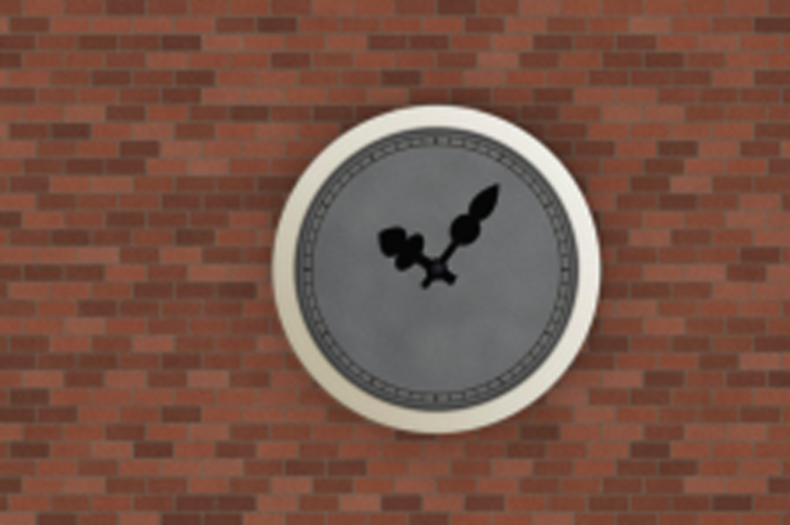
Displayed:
10,06
